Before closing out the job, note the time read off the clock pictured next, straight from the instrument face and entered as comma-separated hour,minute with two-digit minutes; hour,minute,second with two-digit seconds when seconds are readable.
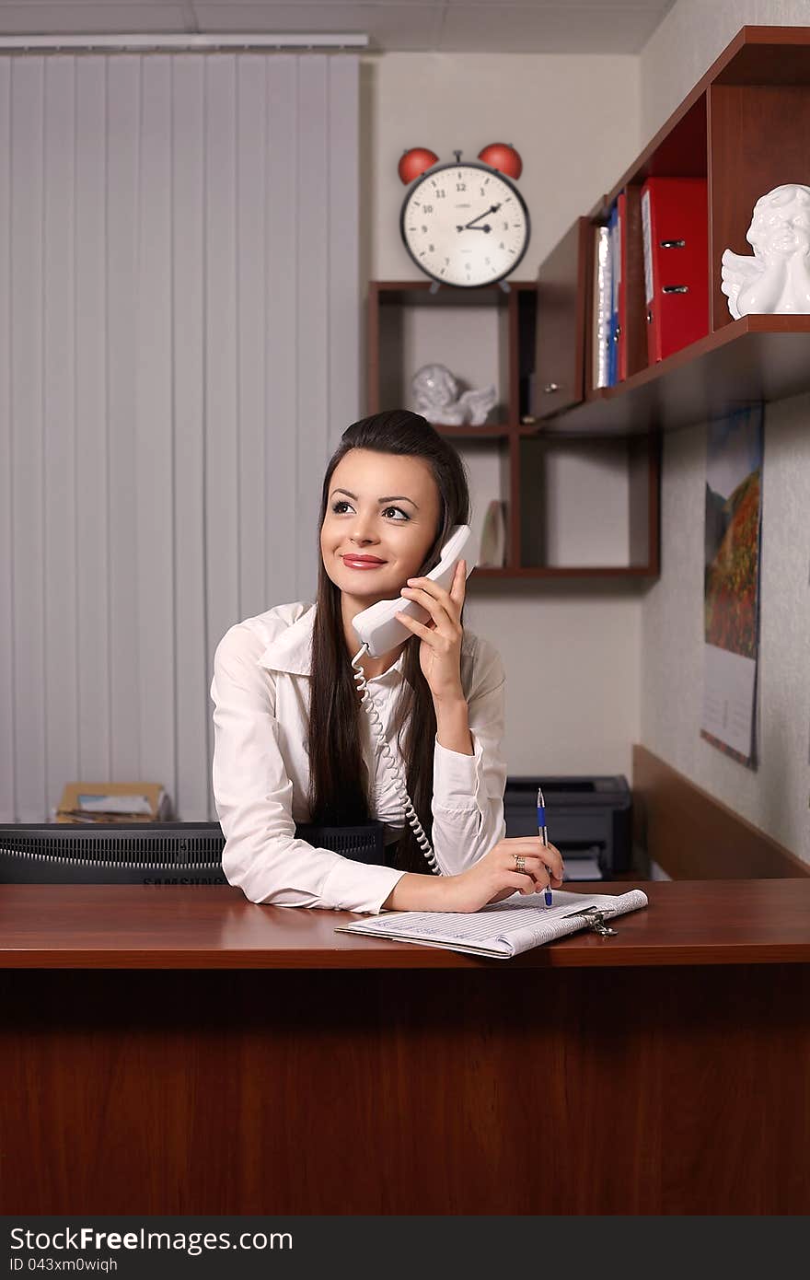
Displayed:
3,10
